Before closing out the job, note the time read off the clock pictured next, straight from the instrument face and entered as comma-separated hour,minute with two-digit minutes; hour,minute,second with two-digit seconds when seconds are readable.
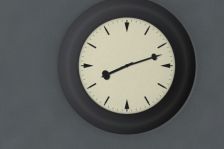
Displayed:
8,12
